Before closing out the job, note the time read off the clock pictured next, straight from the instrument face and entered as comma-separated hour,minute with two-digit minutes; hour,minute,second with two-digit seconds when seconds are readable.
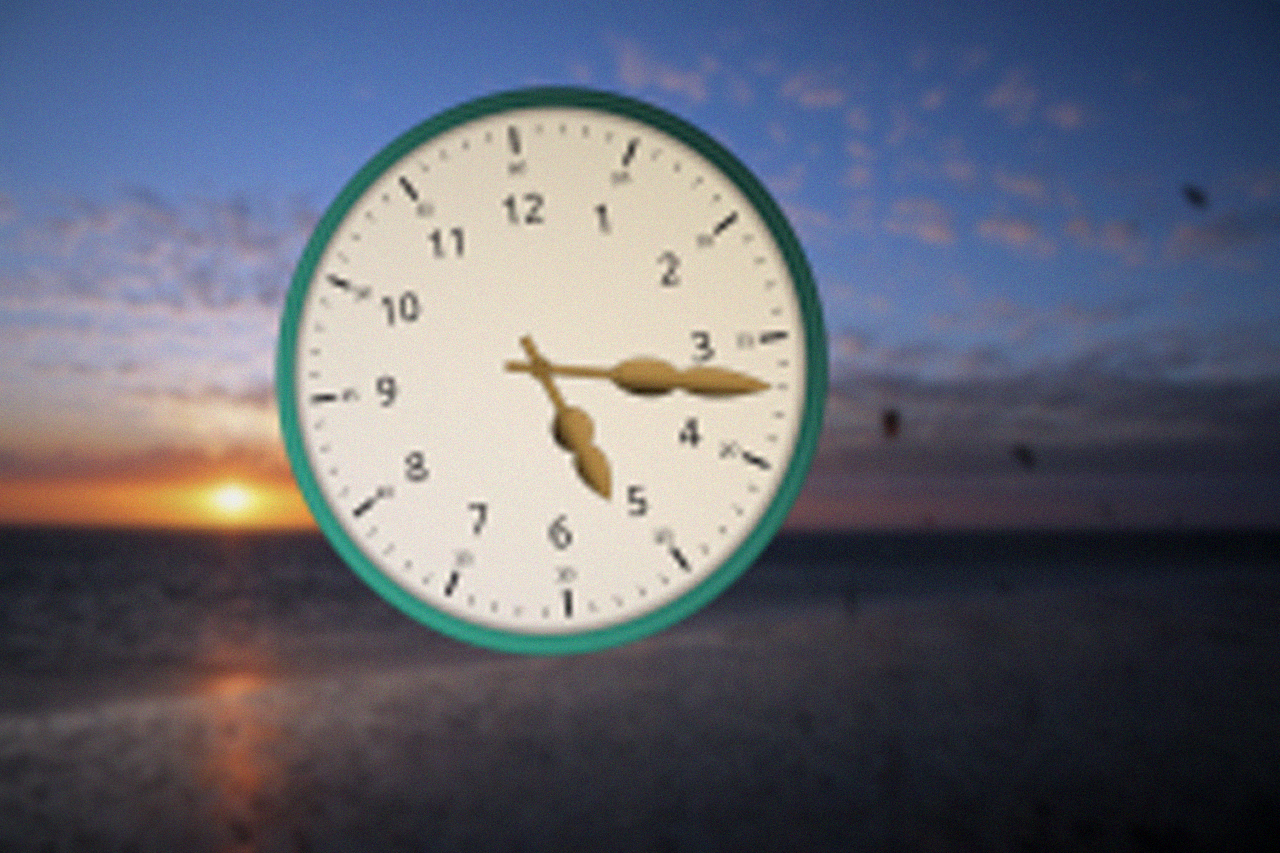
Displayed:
5,17
